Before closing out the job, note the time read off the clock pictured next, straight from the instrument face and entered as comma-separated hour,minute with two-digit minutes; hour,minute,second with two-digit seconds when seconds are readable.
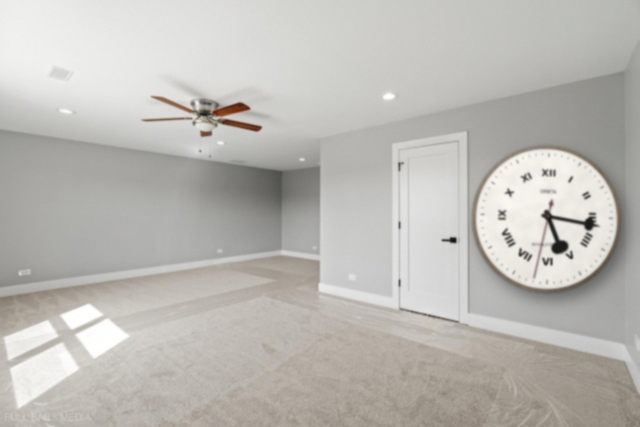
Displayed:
5,16,32
